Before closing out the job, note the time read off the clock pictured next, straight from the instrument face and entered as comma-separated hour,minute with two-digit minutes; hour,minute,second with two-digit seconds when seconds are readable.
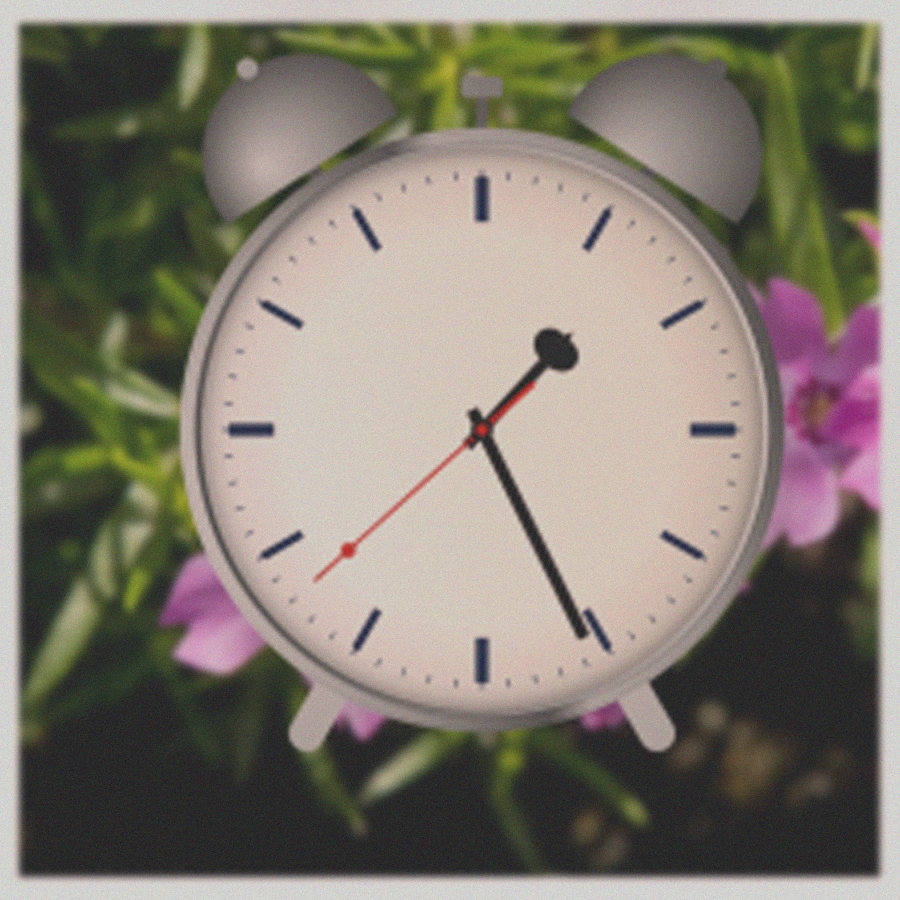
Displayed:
1,25,38
